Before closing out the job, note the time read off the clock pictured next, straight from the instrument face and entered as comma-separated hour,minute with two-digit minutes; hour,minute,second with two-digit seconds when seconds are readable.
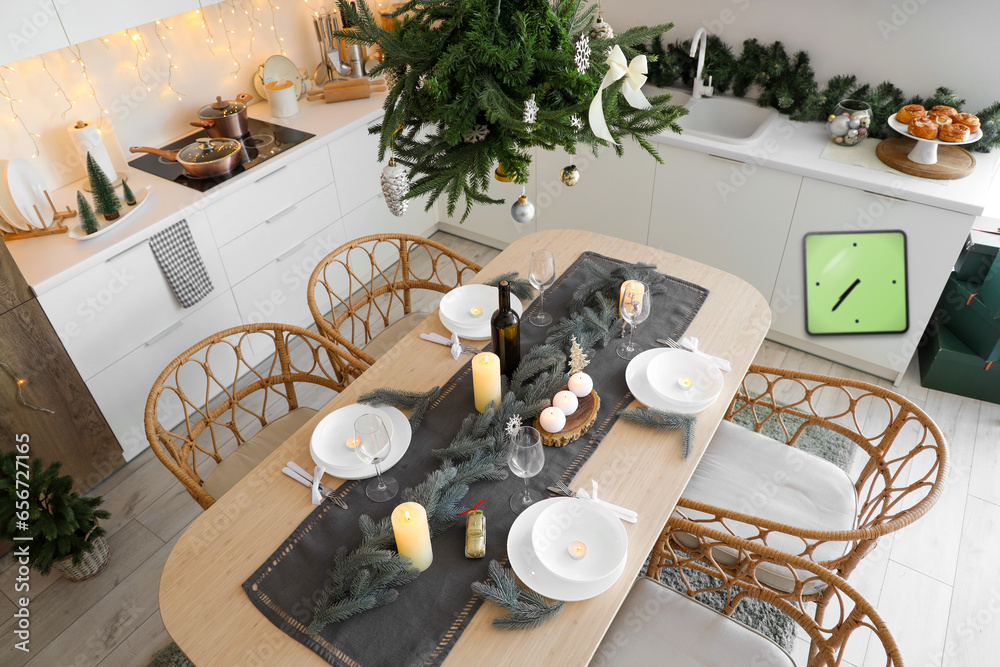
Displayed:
7,37
